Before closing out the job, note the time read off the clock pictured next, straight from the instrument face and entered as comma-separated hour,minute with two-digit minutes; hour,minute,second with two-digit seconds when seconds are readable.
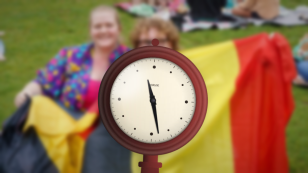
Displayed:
11,28
